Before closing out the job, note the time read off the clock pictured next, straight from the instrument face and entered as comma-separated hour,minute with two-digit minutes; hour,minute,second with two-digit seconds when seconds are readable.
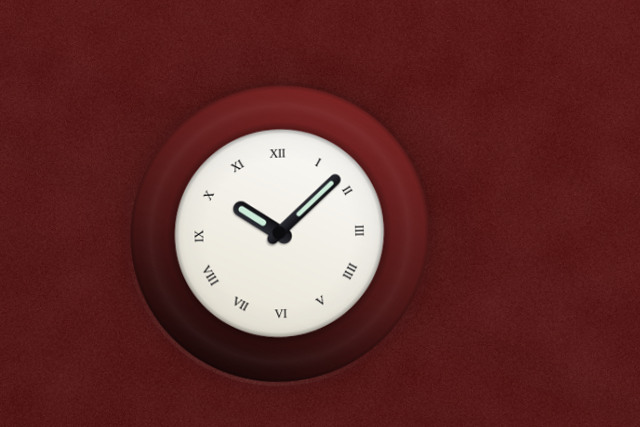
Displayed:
10,08
